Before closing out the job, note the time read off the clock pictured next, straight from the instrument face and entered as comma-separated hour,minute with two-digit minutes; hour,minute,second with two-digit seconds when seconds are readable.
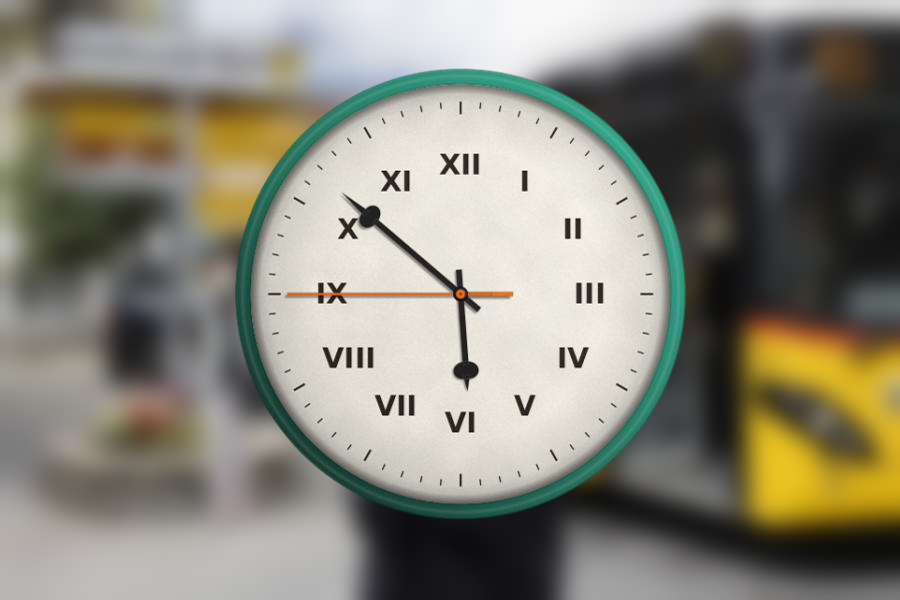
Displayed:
5,51,45
